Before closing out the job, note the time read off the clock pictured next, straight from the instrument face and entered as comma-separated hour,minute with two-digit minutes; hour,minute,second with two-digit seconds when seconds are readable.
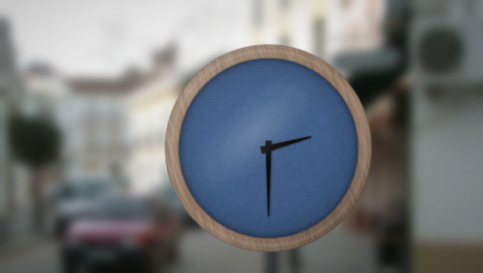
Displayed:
2,30
